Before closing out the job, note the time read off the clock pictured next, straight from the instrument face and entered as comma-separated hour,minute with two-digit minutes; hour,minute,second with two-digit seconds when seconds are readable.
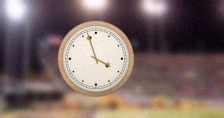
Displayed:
3,57
